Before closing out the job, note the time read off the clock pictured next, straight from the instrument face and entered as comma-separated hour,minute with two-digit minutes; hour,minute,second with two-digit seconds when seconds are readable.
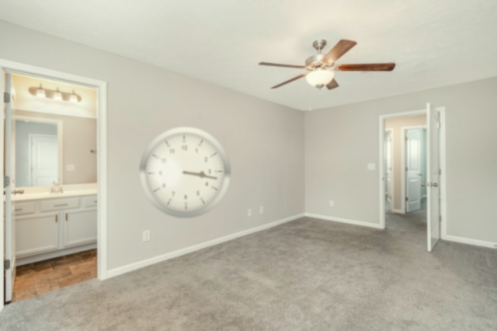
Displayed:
3,17
